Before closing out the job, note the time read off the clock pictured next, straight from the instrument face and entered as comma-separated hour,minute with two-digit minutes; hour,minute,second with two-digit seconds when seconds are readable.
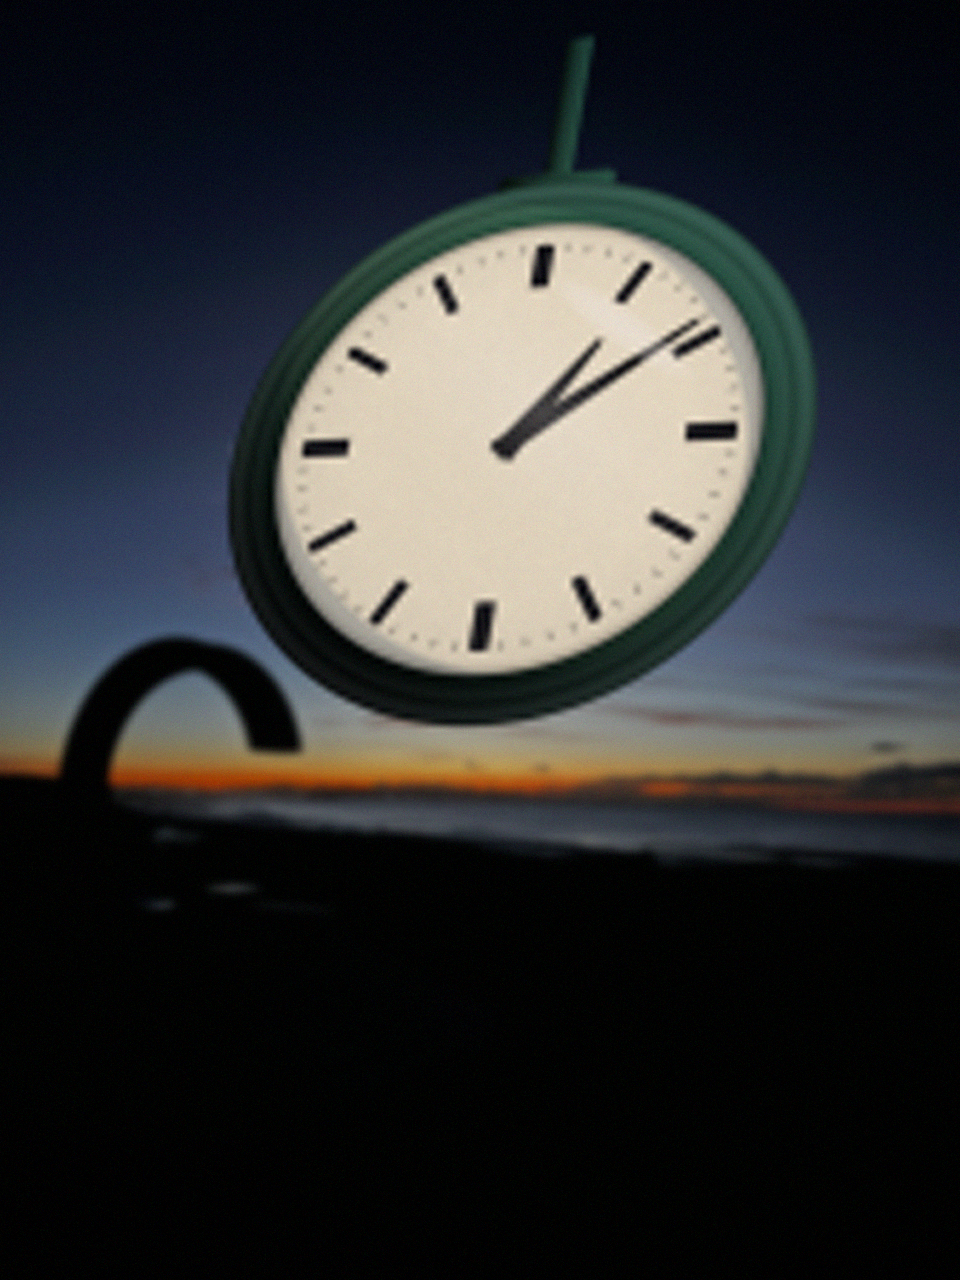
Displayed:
1,09
